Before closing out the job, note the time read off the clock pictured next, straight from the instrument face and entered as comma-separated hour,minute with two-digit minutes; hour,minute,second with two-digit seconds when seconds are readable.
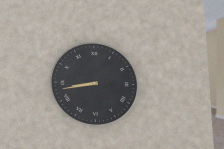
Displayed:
8,43
